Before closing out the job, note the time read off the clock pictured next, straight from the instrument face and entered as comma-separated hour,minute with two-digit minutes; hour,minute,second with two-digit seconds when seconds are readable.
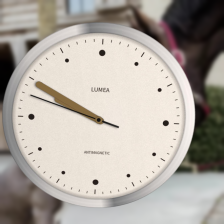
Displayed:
9,49,48
